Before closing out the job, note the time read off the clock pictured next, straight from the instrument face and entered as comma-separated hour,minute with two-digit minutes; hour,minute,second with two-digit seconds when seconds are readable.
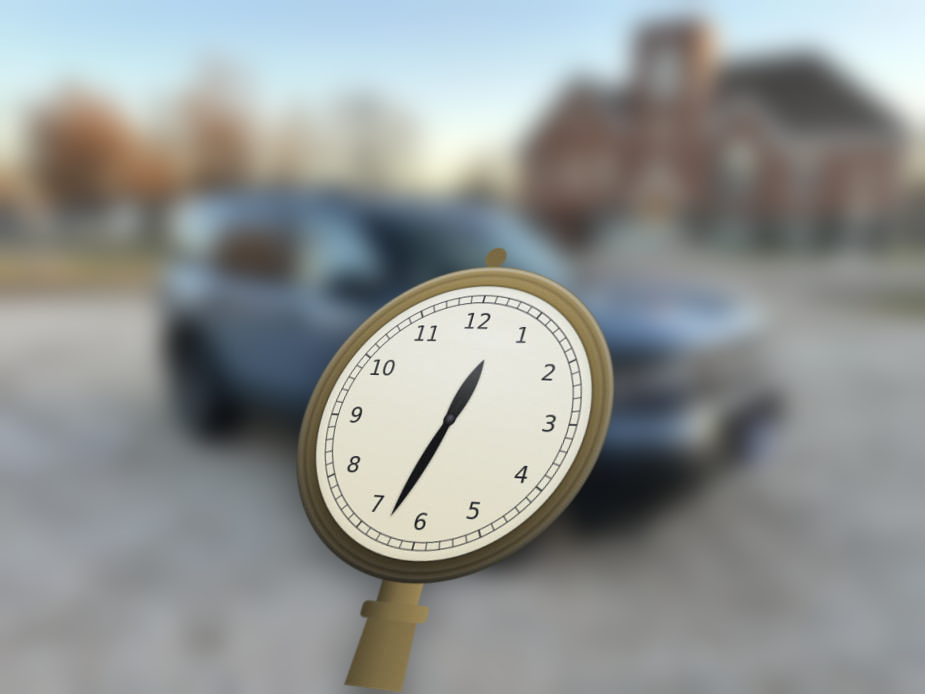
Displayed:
12,33
